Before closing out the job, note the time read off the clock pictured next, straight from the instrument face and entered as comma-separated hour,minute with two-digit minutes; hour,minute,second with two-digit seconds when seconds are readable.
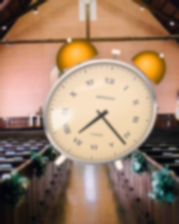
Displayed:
7,22
